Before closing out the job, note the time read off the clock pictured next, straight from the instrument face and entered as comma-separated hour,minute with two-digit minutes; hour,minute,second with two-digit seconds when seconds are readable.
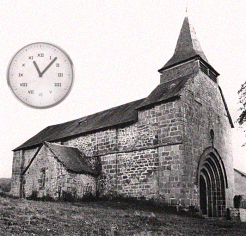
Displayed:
11,07
